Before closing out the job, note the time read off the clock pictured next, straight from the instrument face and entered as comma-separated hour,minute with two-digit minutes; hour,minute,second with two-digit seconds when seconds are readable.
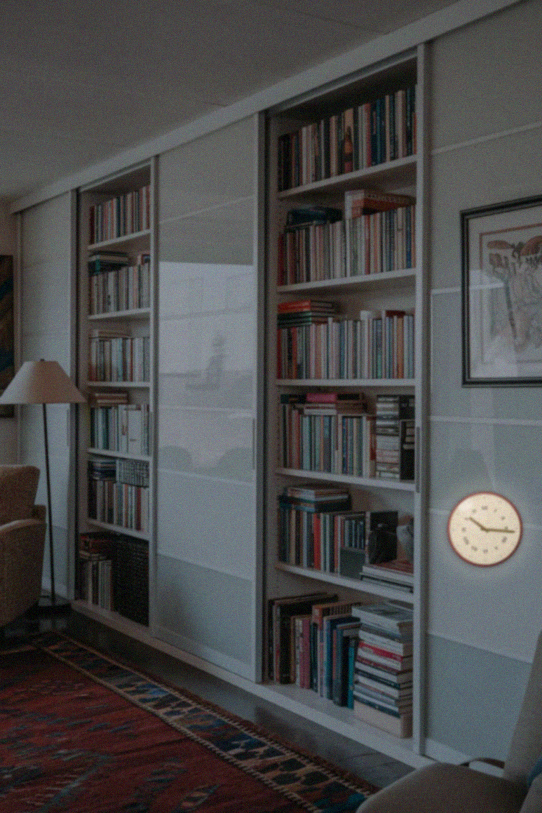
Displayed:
10,16
